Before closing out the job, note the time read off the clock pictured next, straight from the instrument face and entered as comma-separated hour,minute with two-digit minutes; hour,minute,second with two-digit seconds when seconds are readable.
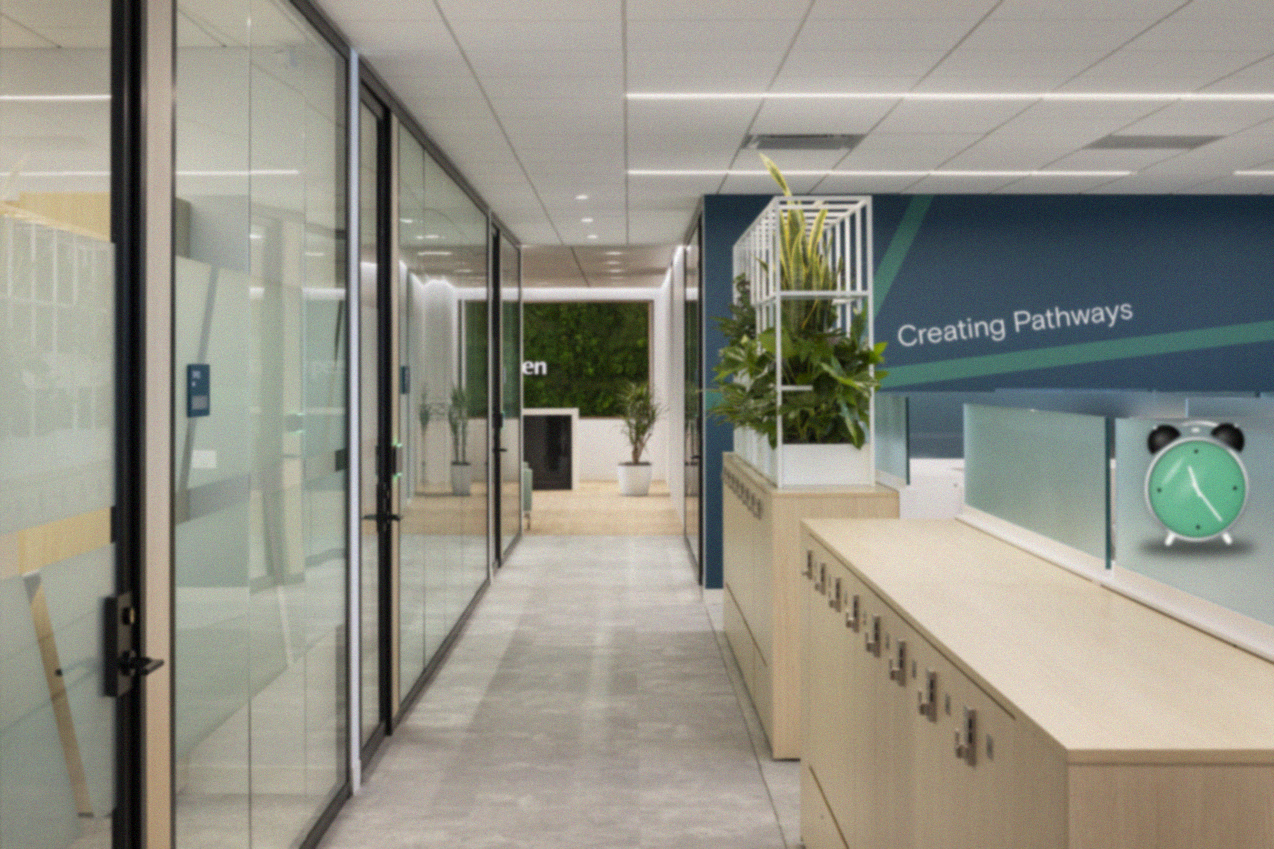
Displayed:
11,24
